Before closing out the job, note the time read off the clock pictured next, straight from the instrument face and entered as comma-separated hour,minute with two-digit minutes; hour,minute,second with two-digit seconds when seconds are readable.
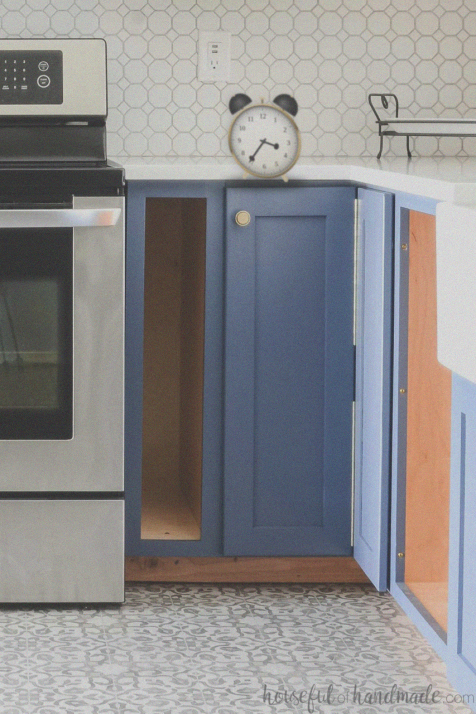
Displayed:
3,36
